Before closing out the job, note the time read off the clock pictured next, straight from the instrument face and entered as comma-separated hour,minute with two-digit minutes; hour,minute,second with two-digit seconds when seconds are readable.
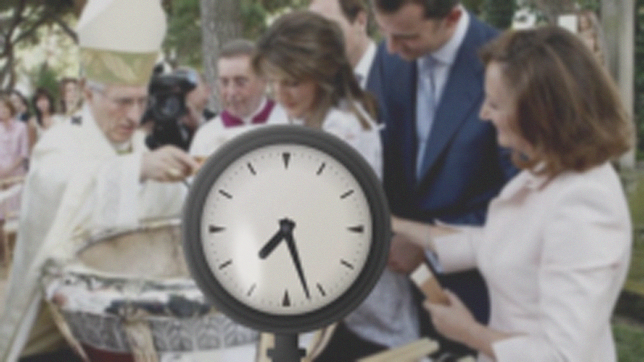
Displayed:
7,27
